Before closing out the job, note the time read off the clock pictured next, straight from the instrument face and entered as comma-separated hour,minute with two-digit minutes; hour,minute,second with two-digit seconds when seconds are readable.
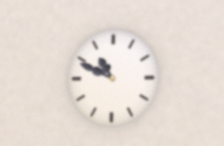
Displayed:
10,49
